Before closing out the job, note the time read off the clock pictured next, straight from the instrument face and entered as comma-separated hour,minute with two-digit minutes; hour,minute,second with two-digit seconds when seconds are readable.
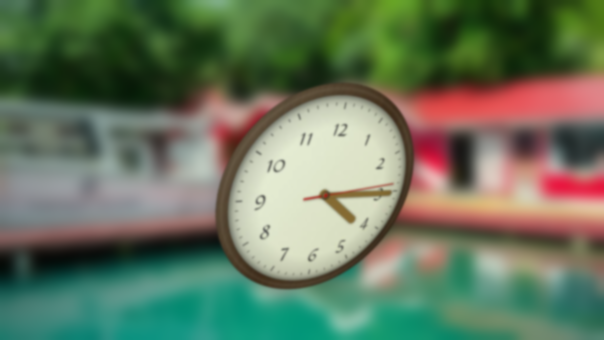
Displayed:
4,15,14
